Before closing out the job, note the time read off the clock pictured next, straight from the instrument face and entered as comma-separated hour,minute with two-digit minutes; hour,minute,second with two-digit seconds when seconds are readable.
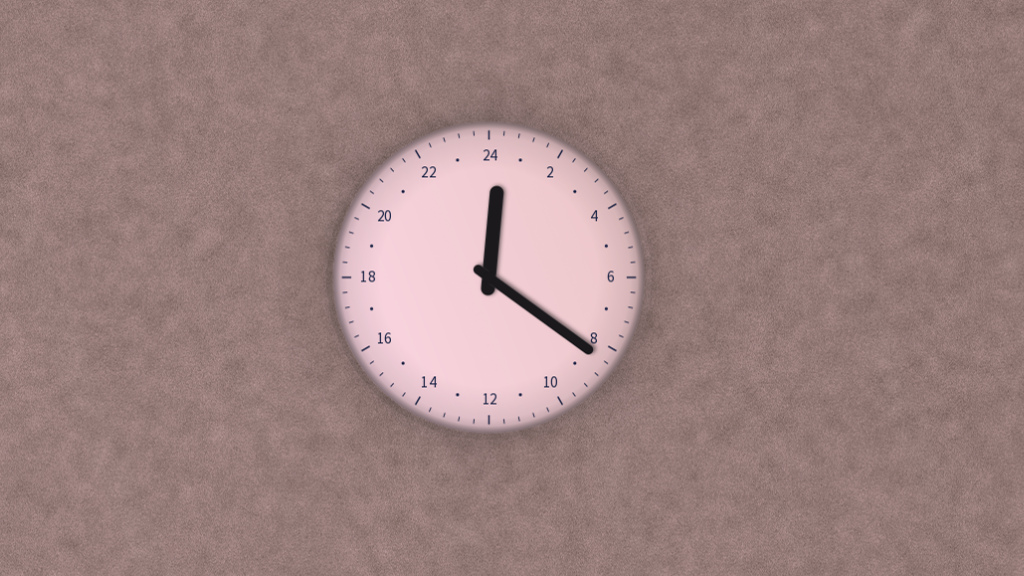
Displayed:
0,21
